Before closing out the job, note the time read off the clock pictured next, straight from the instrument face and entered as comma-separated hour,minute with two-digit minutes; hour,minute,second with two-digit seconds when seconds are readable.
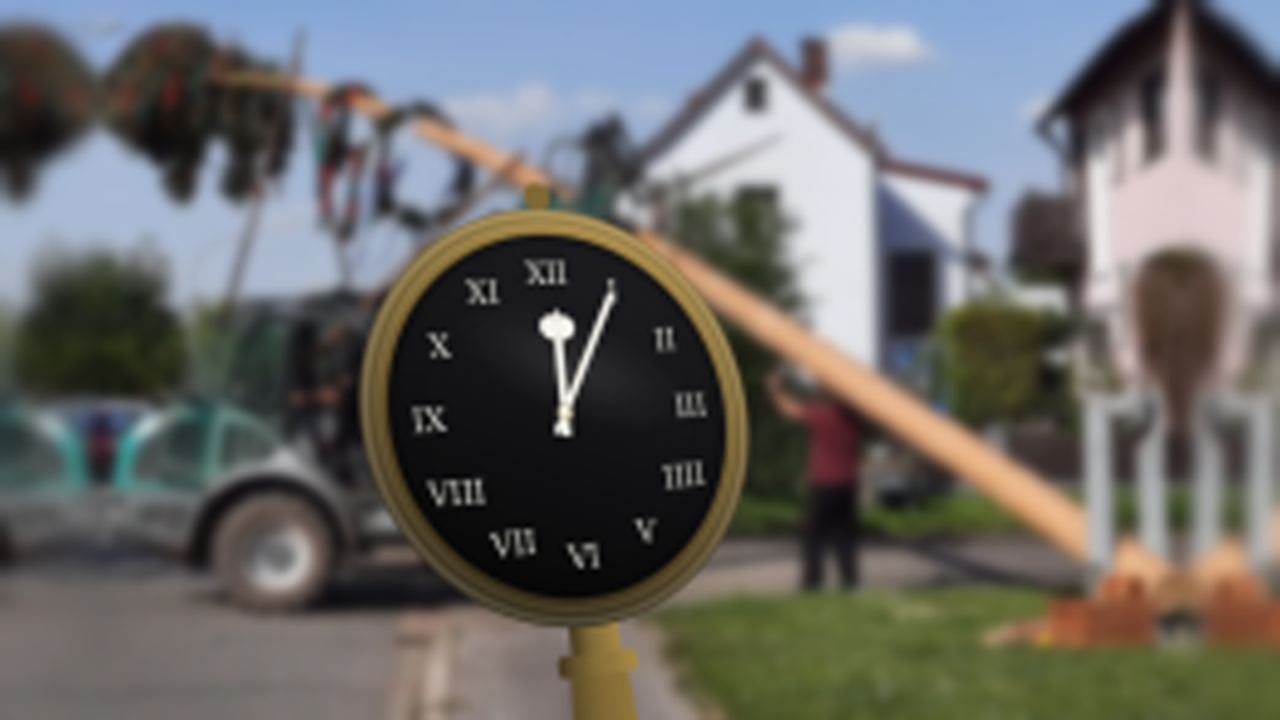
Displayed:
12,05
